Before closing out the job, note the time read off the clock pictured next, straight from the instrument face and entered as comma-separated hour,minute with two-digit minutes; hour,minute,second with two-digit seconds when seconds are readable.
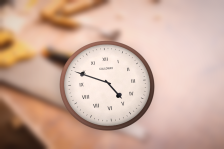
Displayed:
4,49
